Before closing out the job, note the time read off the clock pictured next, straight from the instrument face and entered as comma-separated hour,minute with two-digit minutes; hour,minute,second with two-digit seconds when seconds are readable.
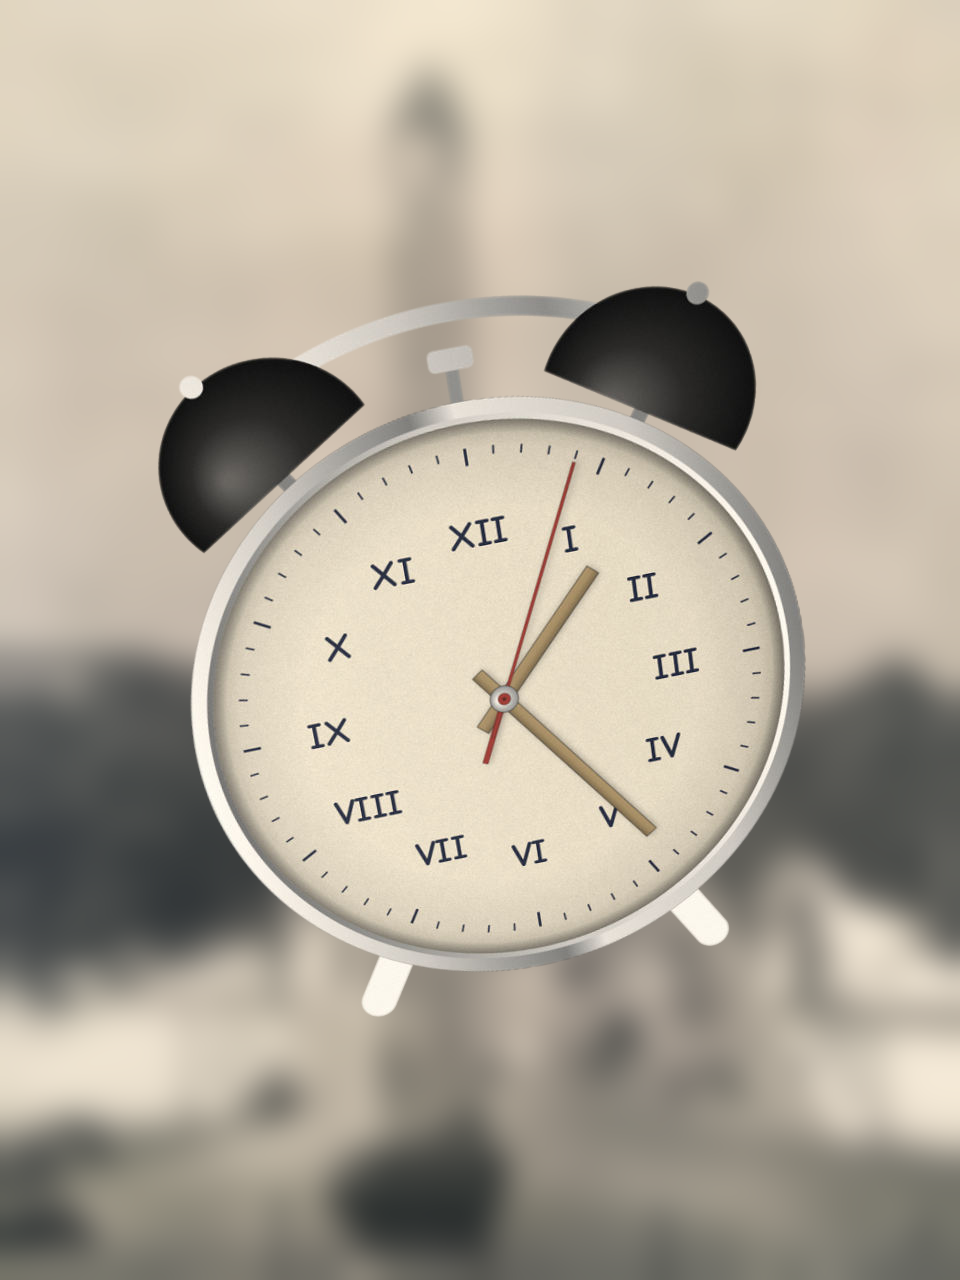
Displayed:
1,24,04
